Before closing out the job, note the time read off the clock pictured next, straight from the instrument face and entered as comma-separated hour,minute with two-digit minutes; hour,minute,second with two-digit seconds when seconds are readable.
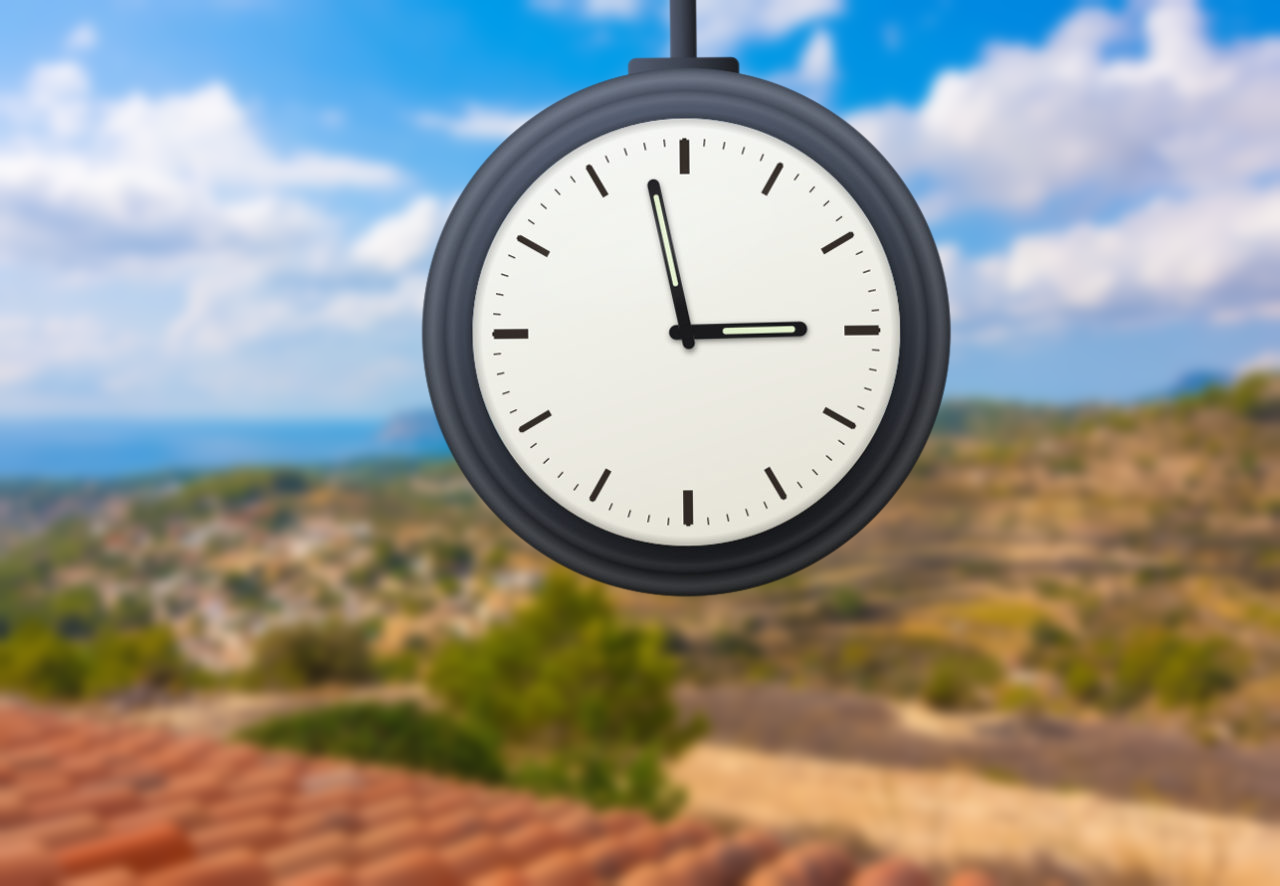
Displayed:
2,58
